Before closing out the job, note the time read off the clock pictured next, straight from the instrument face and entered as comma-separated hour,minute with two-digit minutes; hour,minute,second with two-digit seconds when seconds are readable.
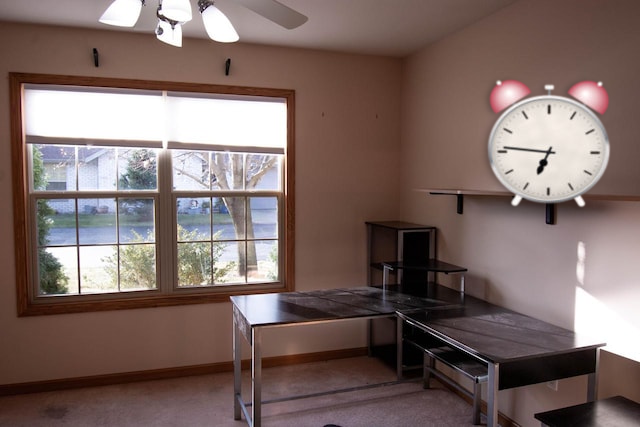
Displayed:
6,46
